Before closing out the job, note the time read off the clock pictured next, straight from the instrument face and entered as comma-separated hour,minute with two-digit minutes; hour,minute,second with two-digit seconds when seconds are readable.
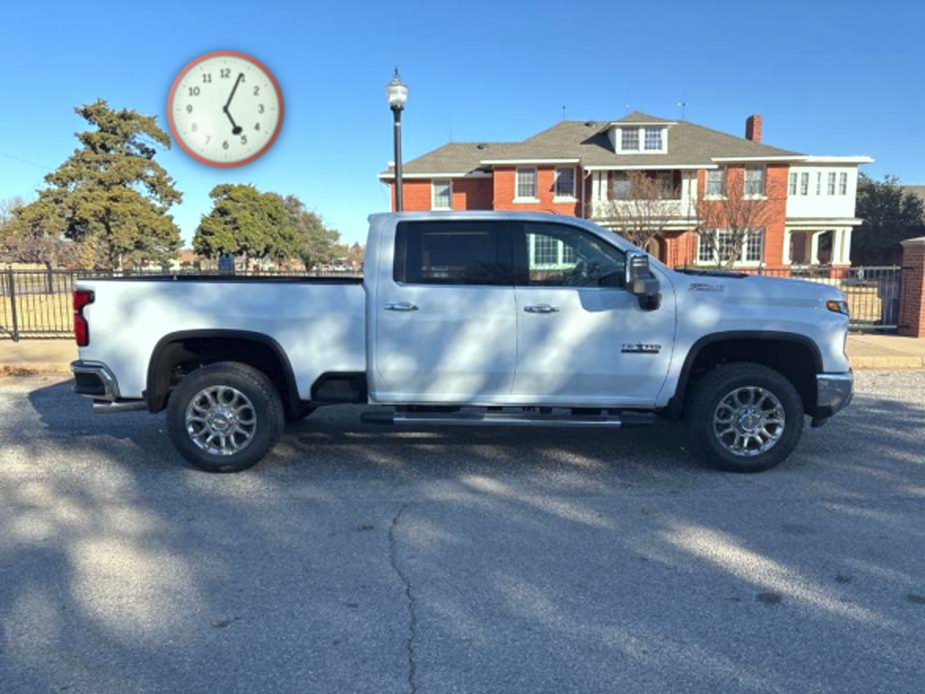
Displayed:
5,04
